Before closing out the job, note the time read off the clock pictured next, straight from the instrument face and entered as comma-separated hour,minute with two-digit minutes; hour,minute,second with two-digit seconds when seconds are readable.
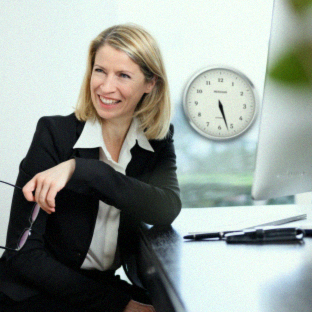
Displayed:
5,27
